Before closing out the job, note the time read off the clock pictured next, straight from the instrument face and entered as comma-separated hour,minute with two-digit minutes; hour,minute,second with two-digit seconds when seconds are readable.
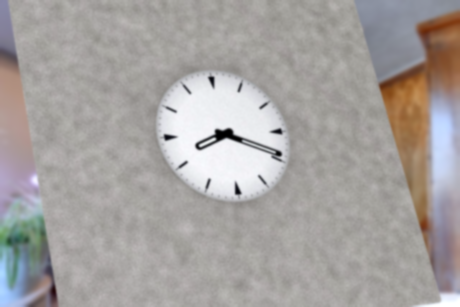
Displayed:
8,19
